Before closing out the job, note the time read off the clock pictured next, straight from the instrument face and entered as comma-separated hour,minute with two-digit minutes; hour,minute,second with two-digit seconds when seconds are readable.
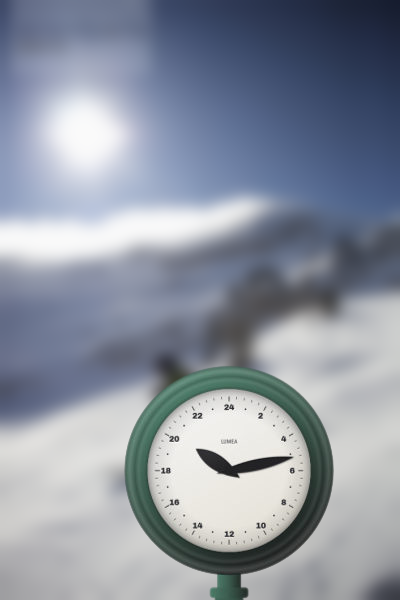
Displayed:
20,13
